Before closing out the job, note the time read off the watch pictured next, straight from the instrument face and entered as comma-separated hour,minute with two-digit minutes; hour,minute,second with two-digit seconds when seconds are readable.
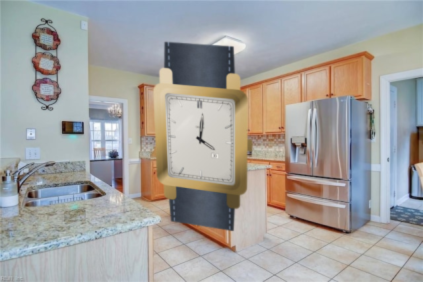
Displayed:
4,01
